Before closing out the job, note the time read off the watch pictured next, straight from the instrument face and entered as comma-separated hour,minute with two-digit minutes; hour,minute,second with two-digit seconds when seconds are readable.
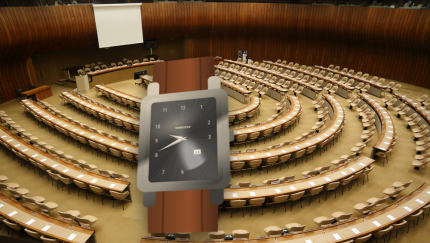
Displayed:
9,41
